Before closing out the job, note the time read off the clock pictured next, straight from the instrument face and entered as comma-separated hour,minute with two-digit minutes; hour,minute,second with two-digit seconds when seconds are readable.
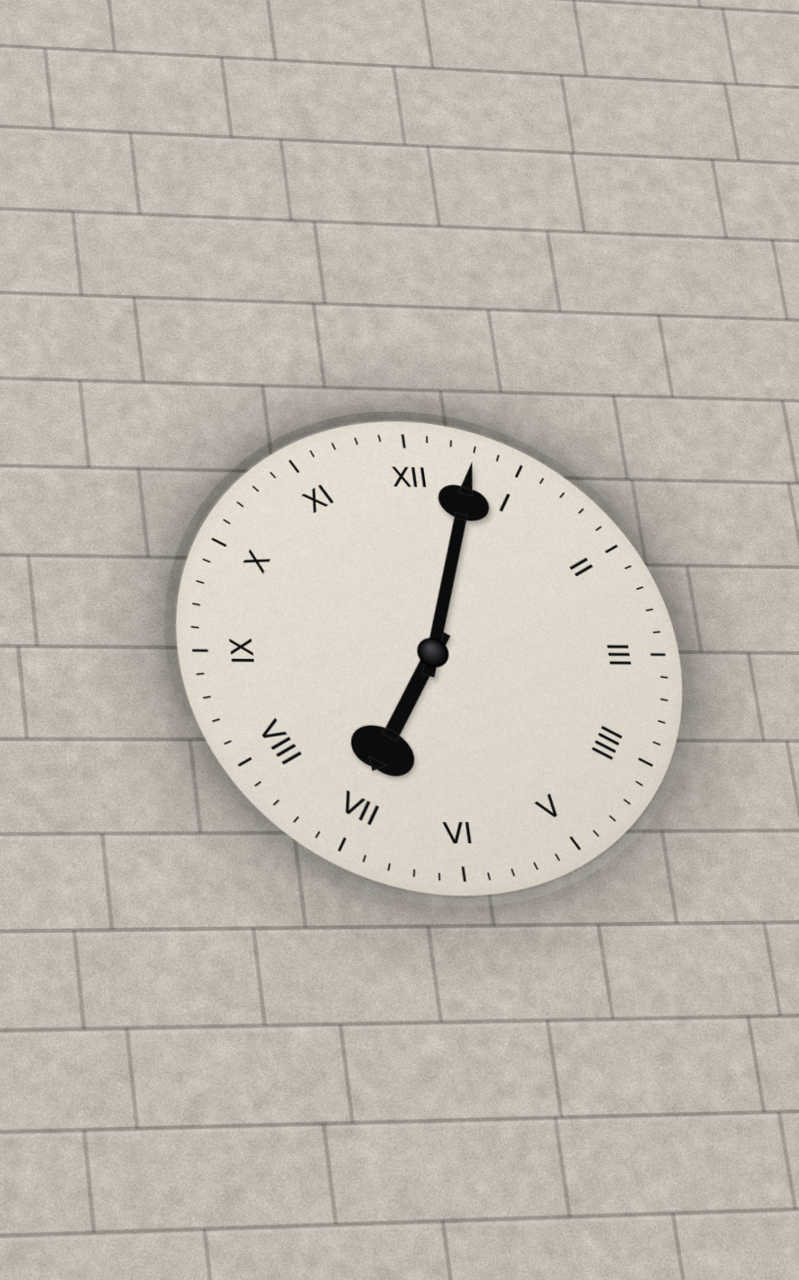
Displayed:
7,03
